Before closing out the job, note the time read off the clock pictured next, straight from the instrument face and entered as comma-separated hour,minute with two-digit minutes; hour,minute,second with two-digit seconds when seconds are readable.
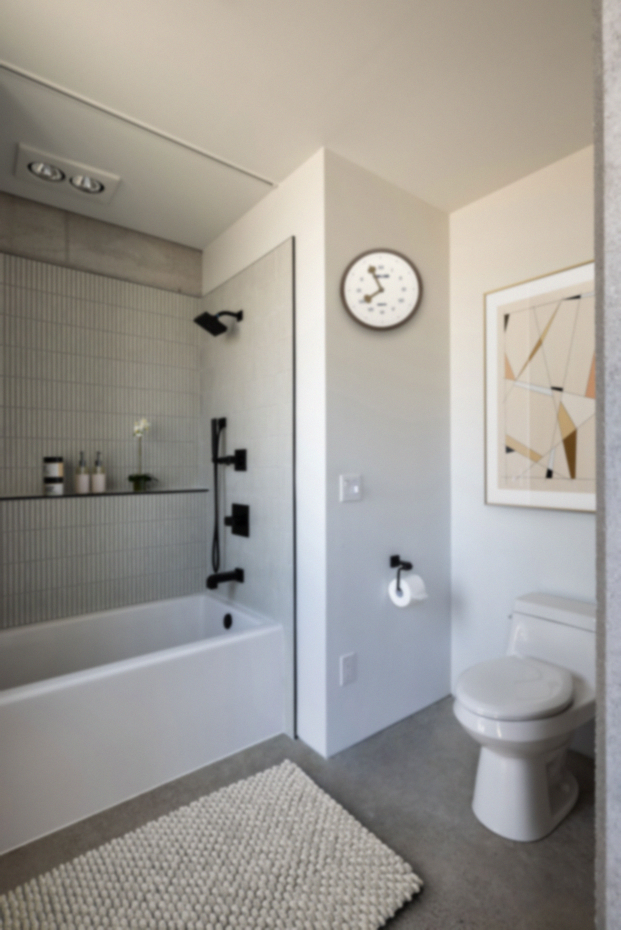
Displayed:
7,56
